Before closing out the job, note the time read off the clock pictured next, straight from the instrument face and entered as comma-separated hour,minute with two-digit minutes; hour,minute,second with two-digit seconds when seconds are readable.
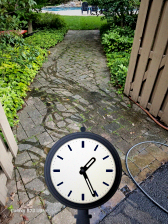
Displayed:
1,26
